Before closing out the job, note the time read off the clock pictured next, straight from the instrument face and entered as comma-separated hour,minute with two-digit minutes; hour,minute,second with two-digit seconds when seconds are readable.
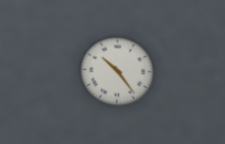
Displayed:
10,24
